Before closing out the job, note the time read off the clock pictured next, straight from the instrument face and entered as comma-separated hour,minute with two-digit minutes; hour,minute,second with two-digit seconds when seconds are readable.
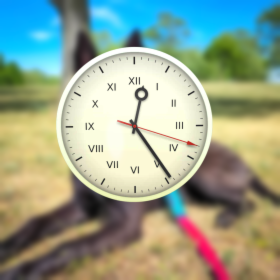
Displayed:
12,24,18
